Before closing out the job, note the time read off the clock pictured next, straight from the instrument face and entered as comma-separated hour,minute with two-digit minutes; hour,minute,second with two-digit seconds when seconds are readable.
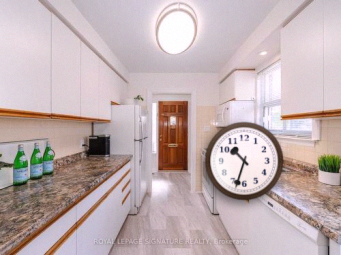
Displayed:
10,33
